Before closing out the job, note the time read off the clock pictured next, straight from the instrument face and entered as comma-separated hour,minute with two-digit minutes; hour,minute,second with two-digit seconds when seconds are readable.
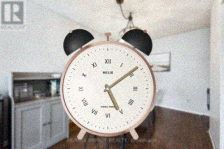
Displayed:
5,09
